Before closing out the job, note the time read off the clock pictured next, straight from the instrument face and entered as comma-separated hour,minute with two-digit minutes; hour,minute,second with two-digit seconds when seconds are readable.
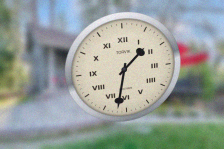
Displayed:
1,32
